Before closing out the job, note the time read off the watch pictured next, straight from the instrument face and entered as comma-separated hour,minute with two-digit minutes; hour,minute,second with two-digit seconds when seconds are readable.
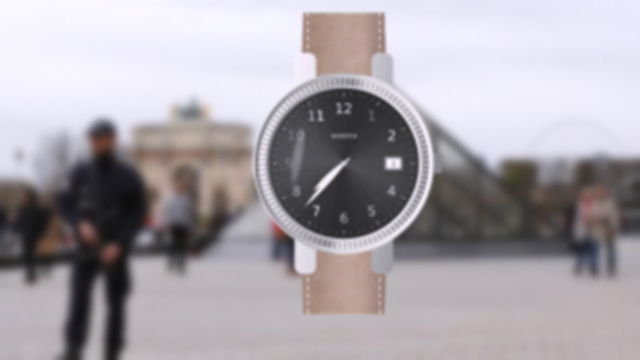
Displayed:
7,37
